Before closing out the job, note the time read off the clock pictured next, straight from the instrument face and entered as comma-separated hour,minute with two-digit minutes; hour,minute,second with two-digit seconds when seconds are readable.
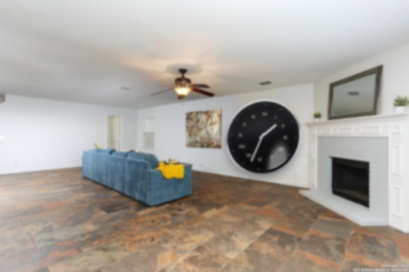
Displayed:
1,33
